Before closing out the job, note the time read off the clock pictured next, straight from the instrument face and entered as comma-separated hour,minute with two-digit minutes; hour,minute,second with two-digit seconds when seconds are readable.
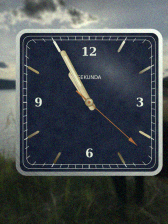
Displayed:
10,55,22
